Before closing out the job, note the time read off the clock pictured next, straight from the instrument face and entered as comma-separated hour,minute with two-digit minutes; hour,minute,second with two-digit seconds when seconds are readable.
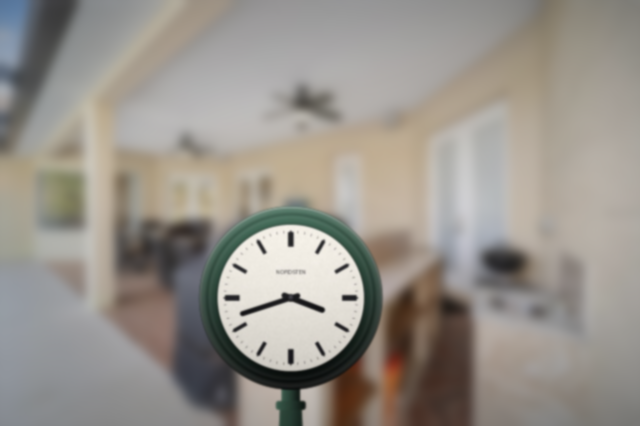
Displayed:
3,42
